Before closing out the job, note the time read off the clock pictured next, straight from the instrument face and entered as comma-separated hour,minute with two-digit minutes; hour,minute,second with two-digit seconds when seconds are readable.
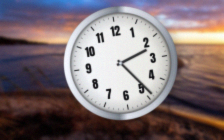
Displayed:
2,24
